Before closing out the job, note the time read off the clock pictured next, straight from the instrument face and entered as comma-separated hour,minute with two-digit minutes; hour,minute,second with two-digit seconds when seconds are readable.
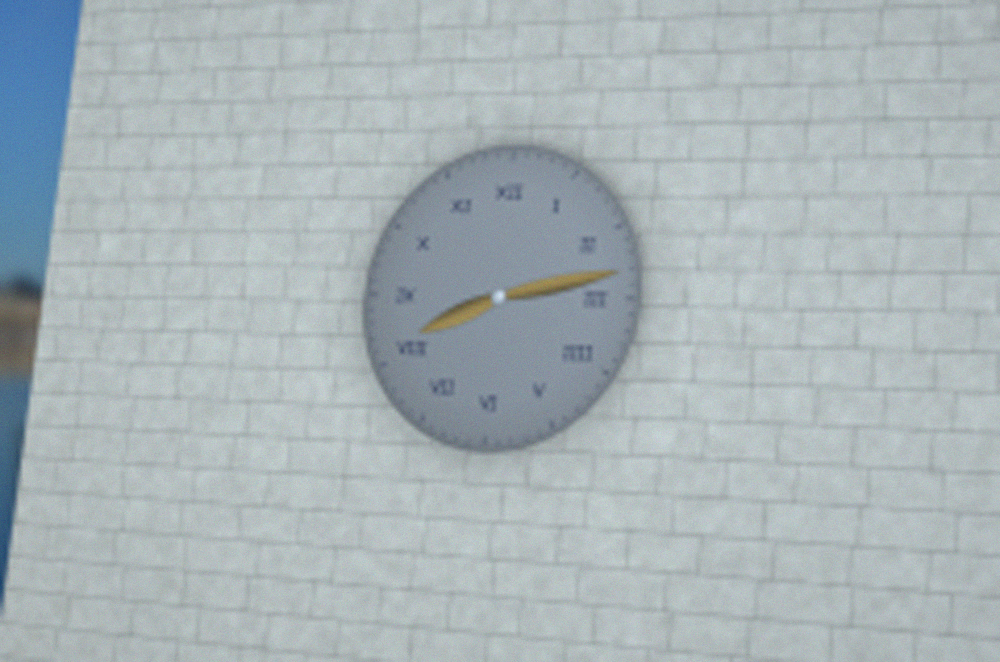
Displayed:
8,13
